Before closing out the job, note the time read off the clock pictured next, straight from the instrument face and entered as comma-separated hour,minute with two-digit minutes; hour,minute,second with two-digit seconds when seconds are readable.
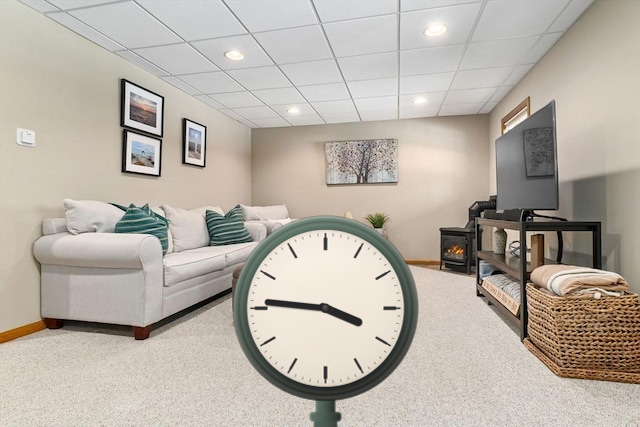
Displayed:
3,46
